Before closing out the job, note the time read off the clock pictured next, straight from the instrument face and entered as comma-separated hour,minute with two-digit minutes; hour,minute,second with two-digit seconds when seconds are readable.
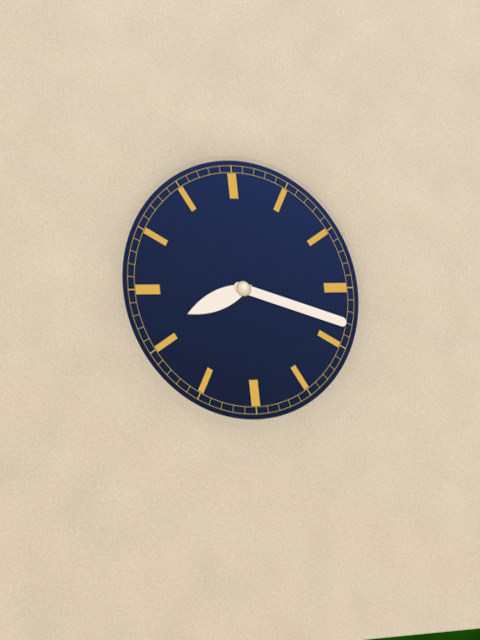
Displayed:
8,18
